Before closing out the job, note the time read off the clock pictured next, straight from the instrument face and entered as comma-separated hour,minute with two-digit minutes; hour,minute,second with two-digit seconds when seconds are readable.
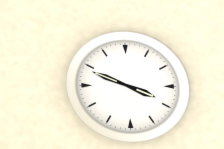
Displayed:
3,49
